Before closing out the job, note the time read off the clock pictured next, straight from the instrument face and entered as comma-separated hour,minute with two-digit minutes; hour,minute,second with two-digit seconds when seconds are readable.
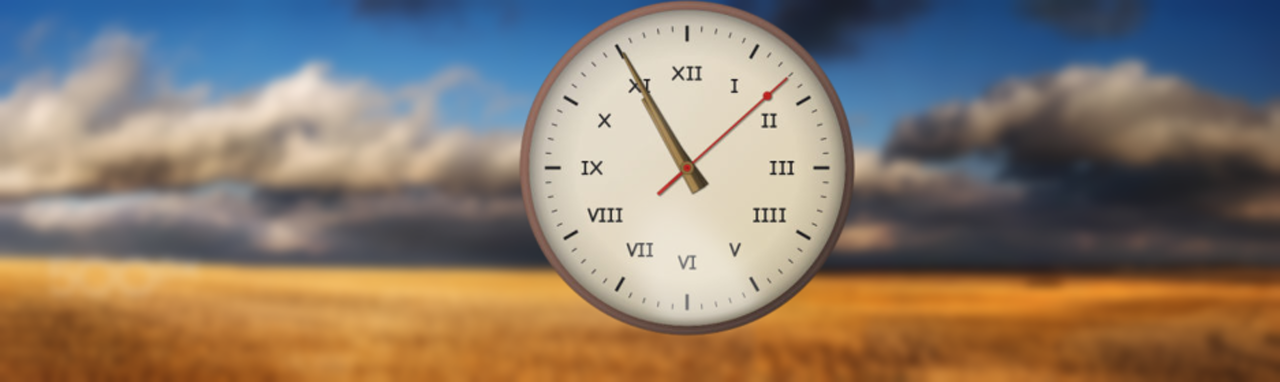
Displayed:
10,55,08
